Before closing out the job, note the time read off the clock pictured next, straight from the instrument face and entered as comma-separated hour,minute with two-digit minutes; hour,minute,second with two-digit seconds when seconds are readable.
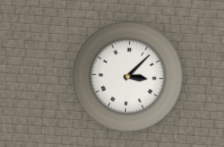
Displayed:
3,07
